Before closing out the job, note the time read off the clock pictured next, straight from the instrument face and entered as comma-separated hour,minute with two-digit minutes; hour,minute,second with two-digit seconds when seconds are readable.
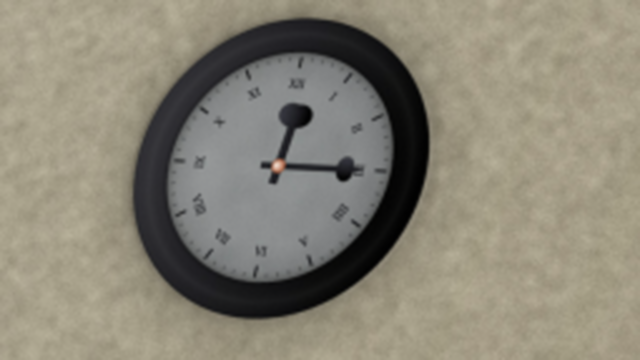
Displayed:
12,15
